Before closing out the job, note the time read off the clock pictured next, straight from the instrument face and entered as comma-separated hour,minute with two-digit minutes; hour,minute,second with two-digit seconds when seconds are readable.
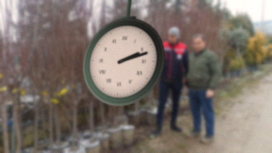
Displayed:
2,12
